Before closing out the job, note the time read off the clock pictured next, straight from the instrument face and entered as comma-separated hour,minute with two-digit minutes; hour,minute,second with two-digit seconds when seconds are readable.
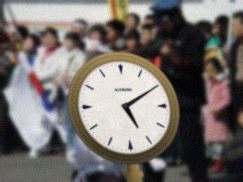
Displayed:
5,10
